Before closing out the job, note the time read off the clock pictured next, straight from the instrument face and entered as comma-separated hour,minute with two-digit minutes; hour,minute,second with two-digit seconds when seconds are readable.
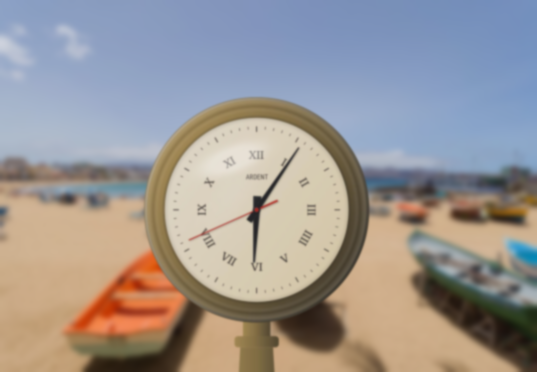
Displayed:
6,05,41
